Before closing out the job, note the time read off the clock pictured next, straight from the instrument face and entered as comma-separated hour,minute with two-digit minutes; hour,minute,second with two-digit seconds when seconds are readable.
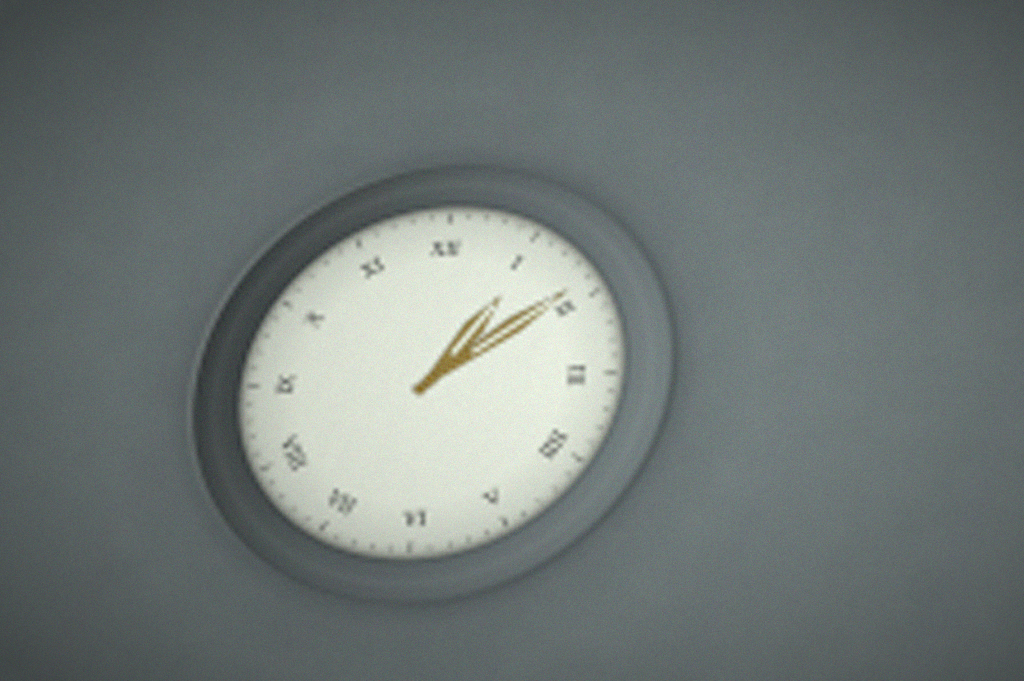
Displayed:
1,09
